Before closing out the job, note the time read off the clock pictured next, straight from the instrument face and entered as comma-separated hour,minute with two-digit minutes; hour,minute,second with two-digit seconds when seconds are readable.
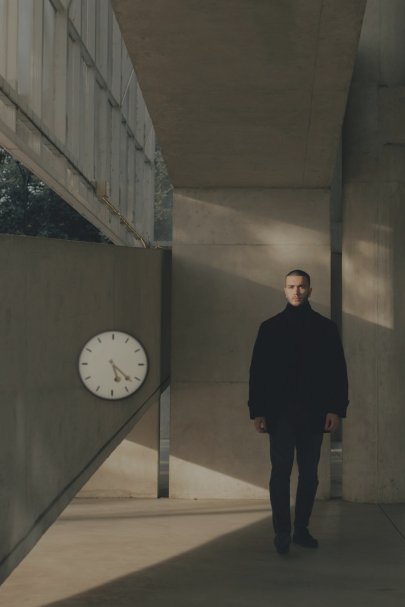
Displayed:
5,22
